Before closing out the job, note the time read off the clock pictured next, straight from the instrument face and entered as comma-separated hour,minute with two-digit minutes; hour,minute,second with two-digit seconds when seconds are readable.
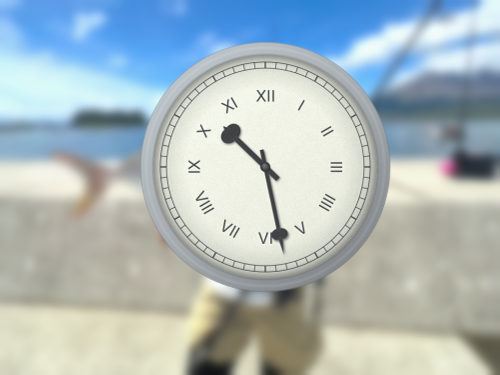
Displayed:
10,28
